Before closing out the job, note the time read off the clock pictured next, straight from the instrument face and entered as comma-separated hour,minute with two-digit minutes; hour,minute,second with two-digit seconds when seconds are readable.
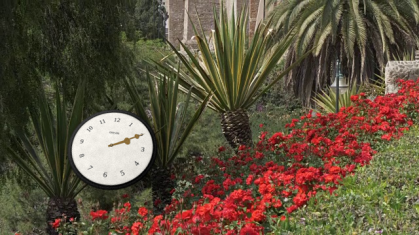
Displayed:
2,10
